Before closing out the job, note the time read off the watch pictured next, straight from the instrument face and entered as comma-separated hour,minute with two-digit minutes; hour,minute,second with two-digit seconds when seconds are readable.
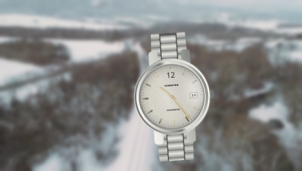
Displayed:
10,24
